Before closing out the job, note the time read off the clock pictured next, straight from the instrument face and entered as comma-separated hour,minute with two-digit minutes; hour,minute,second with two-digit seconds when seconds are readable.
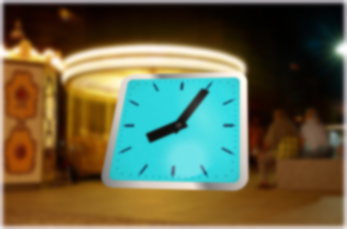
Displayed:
8,05
